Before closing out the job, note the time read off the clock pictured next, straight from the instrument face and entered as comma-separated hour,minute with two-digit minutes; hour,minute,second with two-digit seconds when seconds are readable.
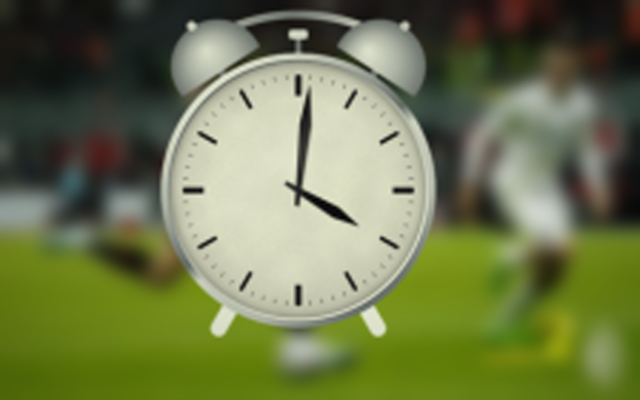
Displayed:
4,01
